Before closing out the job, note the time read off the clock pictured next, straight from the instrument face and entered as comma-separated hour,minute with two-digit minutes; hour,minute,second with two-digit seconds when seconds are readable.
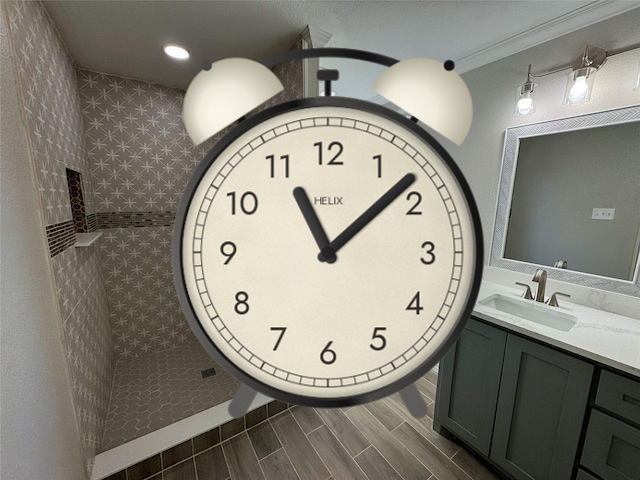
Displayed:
11,08
